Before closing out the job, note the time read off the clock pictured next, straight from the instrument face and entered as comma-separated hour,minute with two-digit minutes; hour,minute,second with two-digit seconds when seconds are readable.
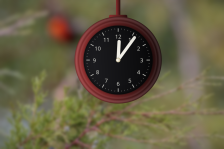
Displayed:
12,06
